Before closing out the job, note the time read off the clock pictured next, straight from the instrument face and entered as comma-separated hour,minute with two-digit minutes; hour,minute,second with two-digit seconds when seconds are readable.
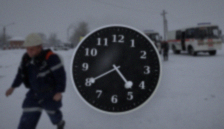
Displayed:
4,40
